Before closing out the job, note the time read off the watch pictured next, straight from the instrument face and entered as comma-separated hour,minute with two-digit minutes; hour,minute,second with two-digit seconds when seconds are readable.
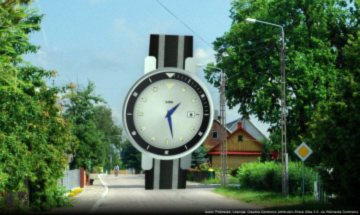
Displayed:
1,28
